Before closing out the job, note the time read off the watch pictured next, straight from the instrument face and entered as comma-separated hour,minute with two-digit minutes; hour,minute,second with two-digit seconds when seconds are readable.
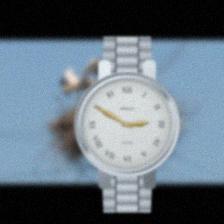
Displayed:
2,50
